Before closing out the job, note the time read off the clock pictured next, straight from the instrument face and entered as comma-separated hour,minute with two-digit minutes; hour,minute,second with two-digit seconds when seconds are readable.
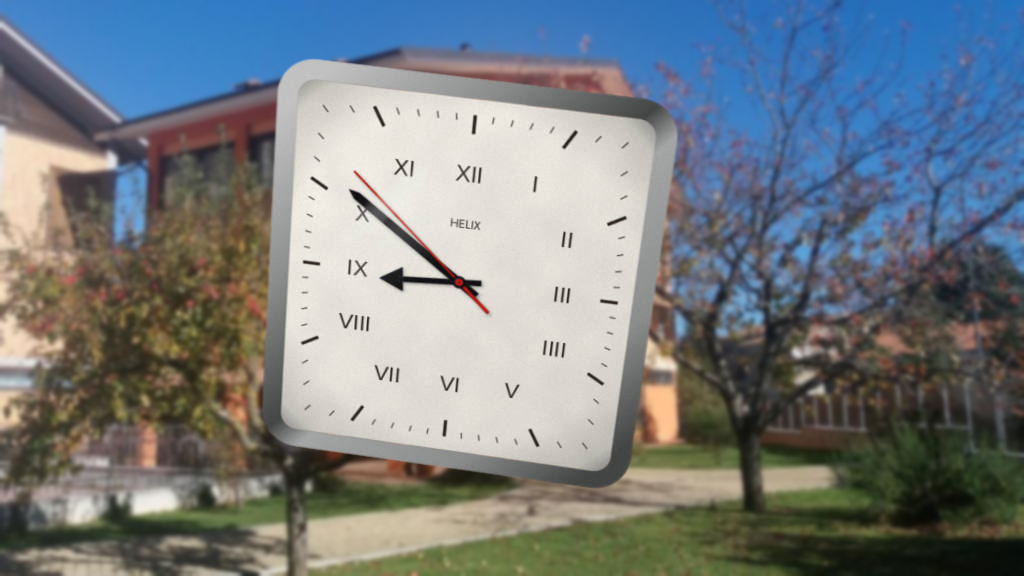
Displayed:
8,50,52
